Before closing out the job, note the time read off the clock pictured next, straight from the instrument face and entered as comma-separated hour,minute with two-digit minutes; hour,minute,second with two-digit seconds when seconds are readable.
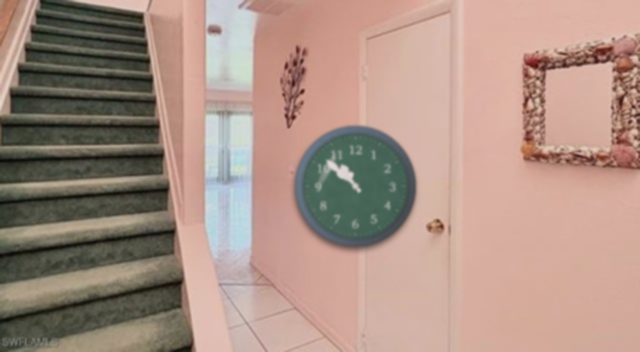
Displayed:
10,52
